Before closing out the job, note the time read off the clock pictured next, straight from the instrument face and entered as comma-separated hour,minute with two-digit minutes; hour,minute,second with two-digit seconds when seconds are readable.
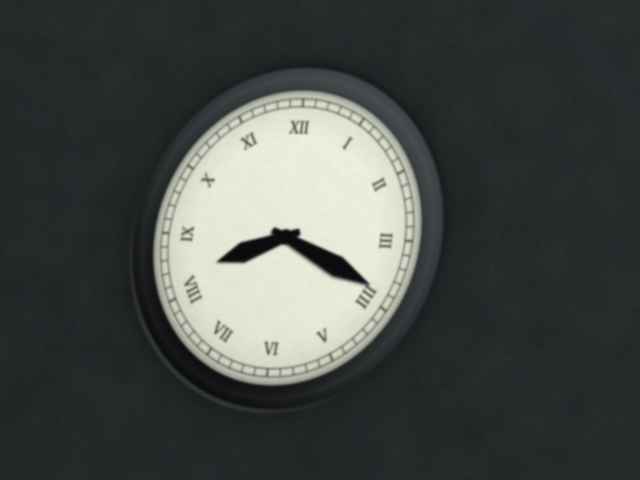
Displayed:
8,19
